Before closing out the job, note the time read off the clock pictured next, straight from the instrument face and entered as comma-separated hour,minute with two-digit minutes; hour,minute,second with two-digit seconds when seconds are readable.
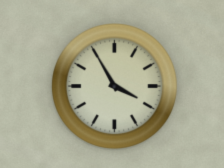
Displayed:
3,55
